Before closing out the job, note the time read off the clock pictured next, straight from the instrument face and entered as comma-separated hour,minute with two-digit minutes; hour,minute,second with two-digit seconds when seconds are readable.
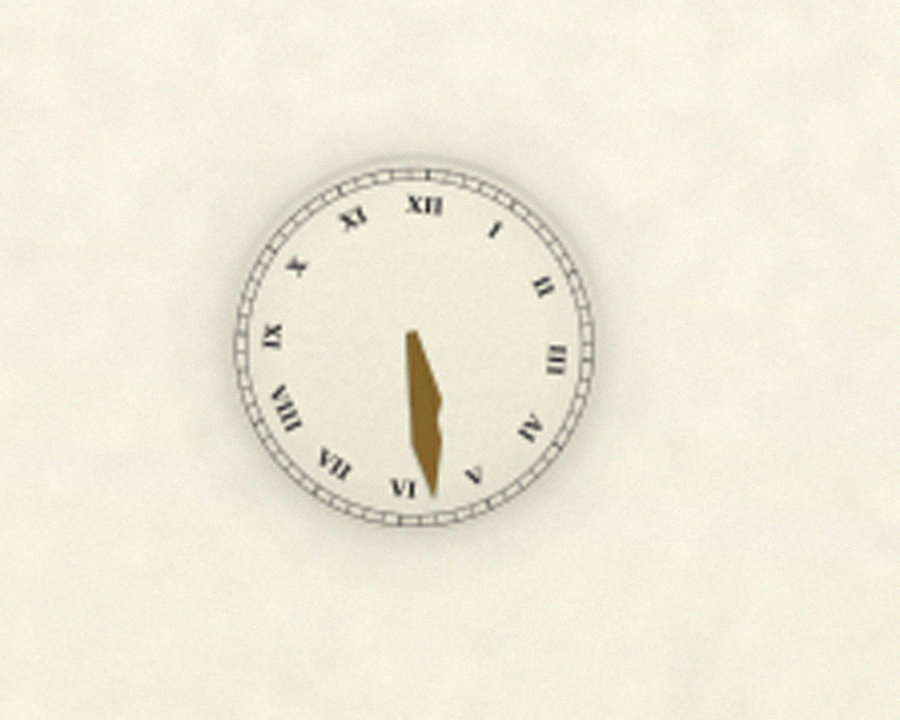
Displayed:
5,28
